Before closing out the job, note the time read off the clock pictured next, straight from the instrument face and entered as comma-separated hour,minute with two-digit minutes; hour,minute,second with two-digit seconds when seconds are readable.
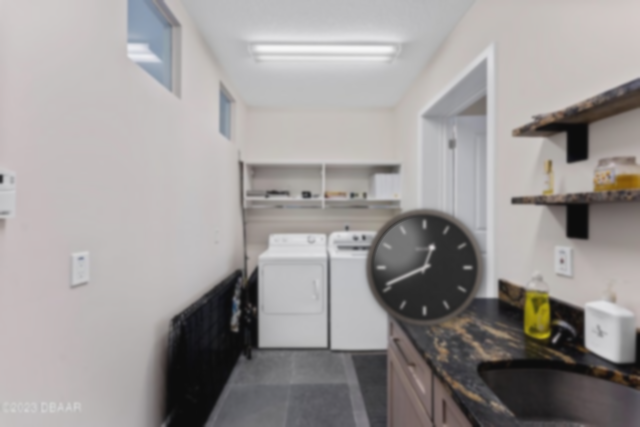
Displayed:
12,41
